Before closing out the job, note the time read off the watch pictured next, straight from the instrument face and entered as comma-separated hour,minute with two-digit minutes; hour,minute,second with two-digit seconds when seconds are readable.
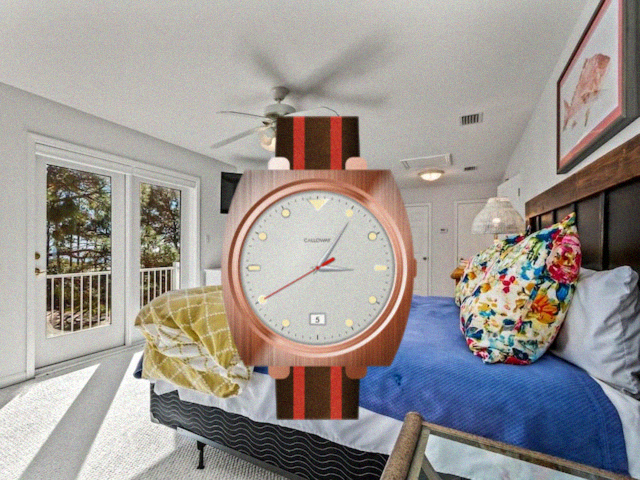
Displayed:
3,05,40
